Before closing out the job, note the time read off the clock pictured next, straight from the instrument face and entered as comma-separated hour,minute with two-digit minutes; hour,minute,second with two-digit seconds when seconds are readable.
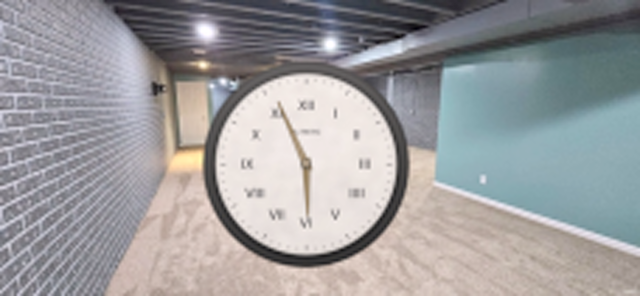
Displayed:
5,56
